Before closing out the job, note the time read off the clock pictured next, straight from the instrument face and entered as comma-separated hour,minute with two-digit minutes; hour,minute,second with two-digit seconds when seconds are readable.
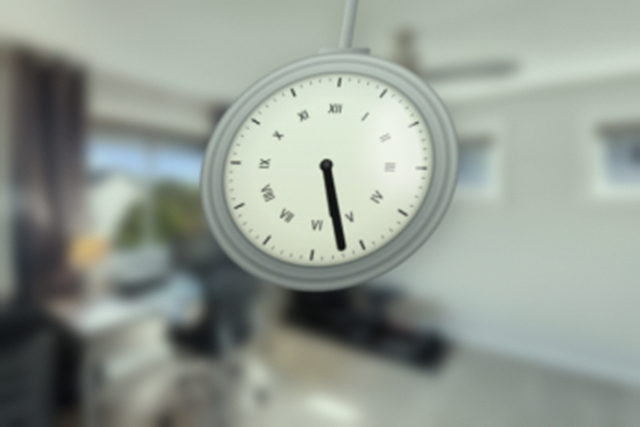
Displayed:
5,27
